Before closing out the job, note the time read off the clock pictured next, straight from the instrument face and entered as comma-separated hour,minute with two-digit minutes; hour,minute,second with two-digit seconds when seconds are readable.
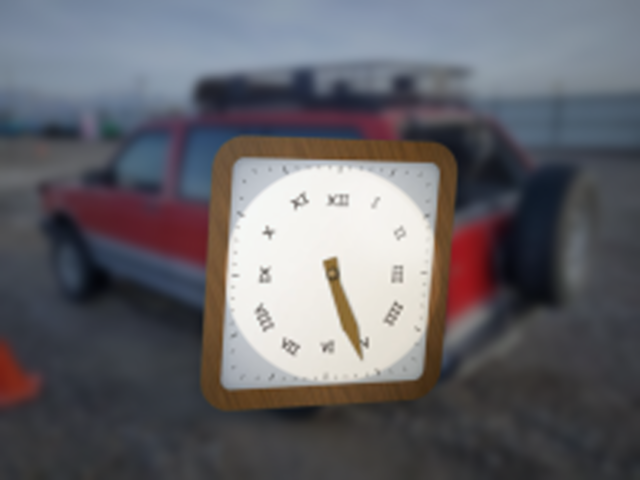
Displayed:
5,26
